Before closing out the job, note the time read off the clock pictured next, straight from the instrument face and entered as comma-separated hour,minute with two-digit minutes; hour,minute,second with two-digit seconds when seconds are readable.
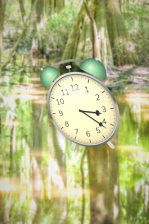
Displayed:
3,22
